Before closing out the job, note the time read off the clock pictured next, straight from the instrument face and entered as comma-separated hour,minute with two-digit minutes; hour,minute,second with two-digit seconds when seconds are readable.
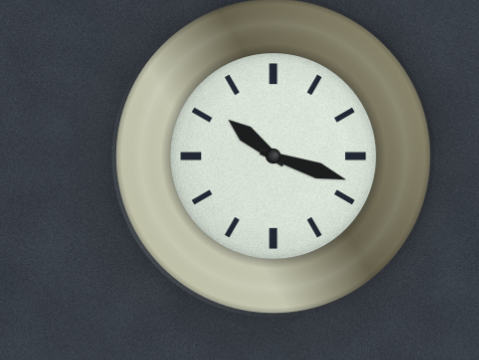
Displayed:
10,18
